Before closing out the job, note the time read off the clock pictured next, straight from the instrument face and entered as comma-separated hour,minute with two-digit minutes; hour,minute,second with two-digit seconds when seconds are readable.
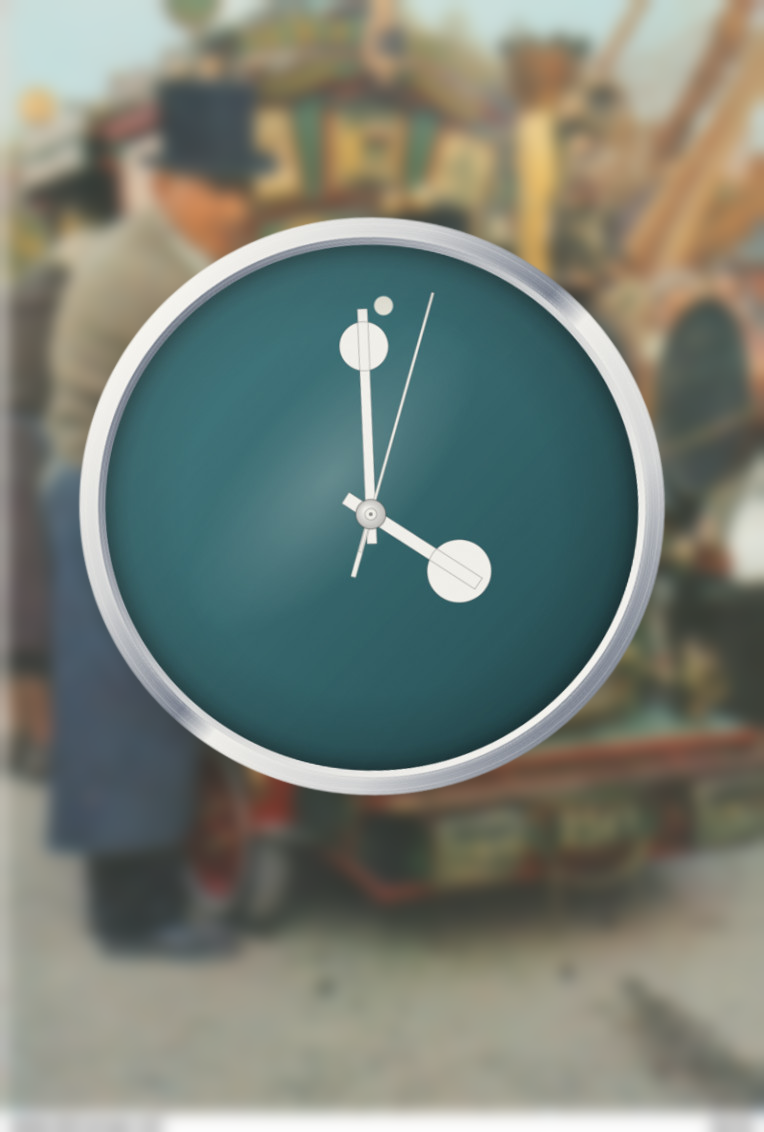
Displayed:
3,59,02
